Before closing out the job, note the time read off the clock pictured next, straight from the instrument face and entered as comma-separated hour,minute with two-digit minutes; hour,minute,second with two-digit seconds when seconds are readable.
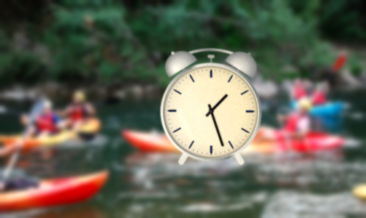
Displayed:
1,27
